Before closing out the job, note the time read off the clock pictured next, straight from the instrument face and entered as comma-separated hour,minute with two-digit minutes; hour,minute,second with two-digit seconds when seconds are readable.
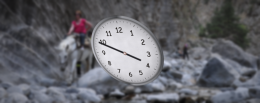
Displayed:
3,49
